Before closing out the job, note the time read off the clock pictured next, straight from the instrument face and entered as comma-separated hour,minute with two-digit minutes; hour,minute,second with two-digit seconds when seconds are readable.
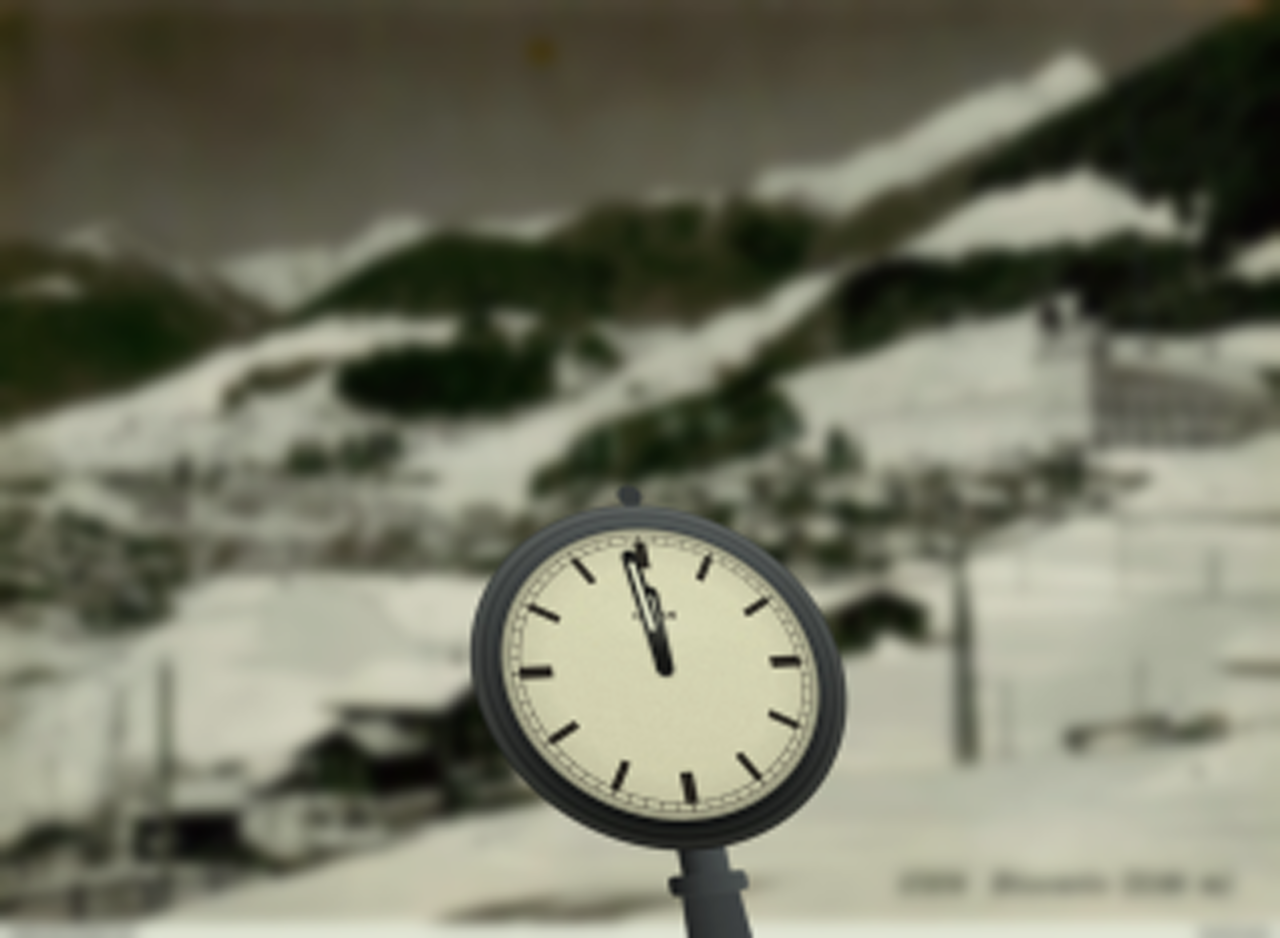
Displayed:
11,59
